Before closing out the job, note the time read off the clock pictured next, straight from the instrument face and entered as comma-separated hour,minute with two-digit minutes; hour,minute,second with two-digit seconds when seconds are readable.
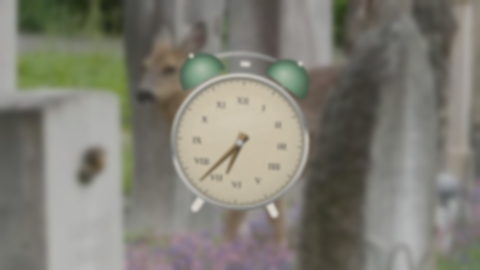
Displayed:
6,37
